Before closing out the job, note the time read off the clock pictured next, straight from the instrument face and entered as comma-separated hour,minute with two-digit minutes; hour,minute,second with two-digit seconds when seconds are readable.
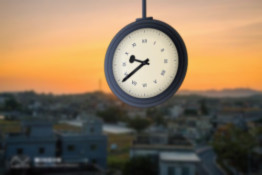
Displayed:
9,39
